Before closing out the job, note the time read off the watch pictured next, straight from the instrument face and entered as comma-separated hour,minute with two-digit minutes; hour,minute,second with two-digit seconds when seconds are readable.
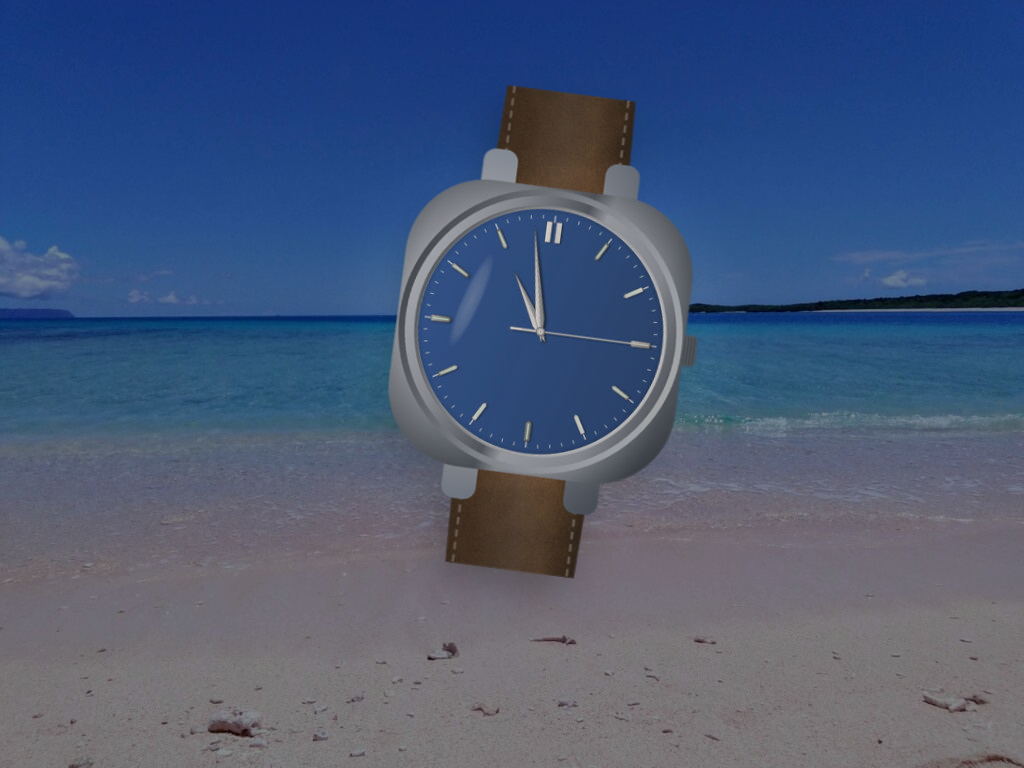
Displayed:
10,58,15
